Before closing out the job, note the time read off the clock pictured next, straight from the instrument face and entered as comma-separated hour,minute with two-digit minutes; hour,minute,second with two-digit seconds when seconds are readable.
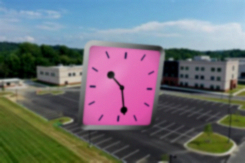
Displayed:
10,28
